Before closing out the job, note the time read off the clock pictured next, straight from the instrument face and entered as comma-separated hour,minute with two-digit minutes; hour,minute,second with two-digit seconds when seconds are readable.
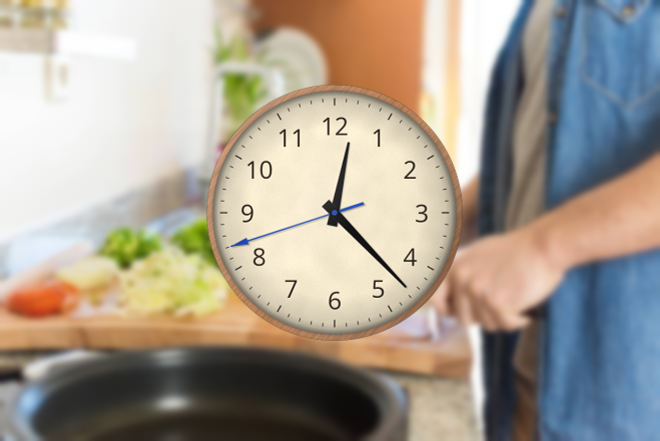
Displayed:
12,22,42
